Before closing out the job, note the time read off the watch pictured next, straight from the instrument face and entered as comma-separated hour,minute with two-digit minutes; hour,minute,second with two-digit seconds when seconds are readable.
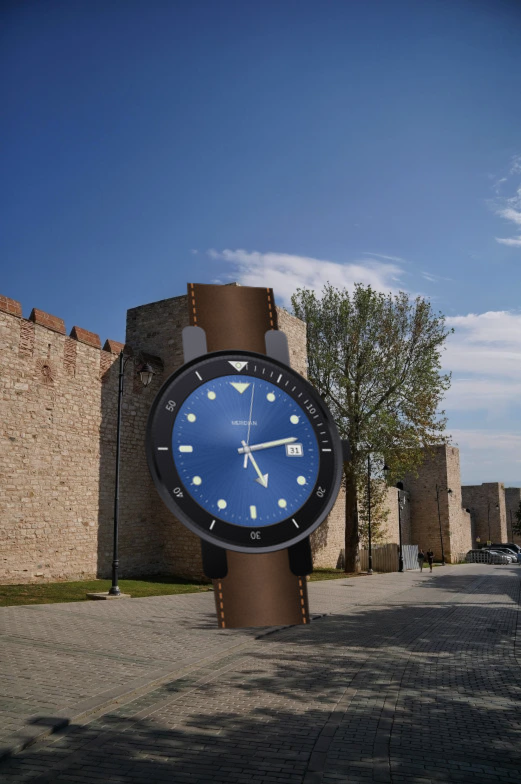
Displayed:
5,13,02
